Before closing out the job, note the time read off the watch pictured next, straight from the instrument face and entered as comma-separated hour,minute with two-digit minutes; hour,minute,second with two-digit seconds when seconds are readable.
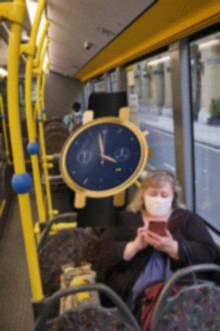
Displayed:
3,58
